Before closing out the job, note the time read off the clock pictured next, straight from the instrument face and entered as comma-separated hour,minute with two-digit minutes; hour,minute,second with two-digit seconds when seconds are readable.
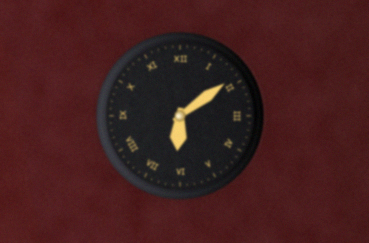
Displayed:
6,09
